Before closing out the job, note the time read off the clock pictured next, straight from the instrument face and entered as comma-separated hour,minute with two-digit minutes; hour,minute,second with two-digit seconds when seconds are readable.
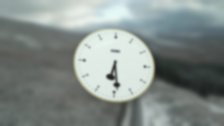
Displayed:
6,29
